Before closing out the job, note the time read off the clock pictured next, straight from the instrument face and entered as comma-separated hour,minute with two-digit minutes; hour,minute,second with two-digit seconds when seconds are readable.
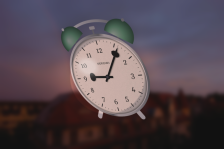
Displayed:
9,06
